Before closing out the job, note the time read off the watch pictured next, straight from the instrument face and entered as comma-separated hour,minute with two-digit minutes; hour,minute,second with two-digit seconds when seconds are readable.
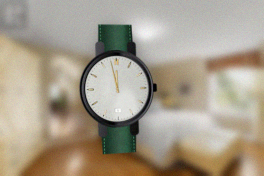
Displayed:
11,58
